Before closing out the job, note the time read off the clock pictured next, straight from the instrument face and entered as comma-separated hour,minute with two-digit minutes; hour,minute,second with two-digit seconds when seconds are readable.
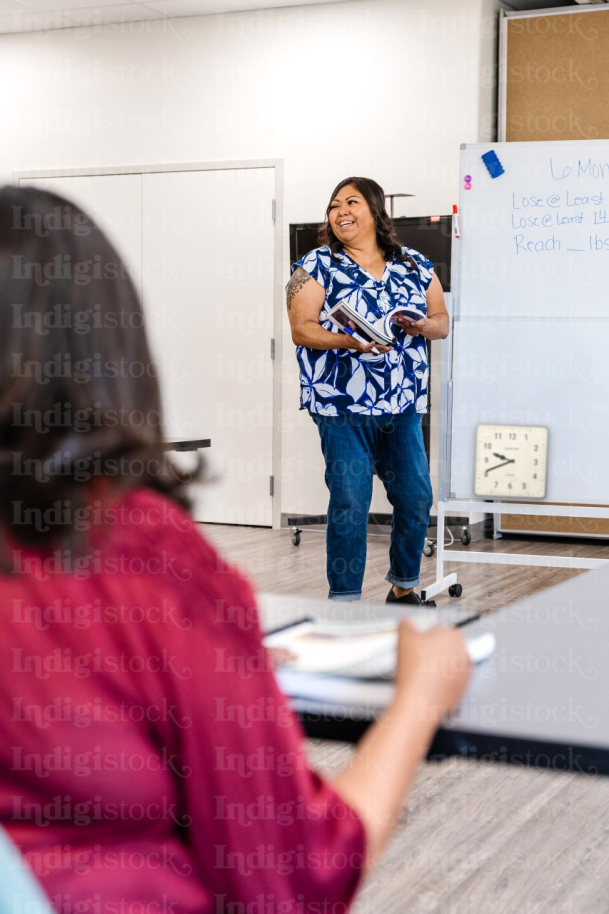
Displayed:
9,41
